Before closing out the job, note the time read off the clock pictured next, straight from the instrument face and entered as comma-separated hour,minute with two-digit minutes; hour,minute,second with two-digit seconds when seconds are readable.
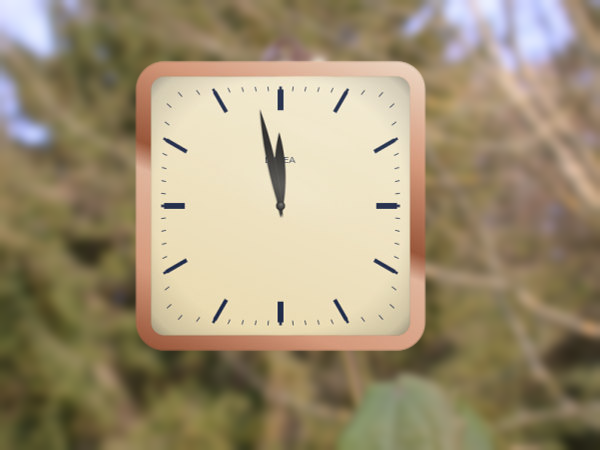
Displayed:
11,58
